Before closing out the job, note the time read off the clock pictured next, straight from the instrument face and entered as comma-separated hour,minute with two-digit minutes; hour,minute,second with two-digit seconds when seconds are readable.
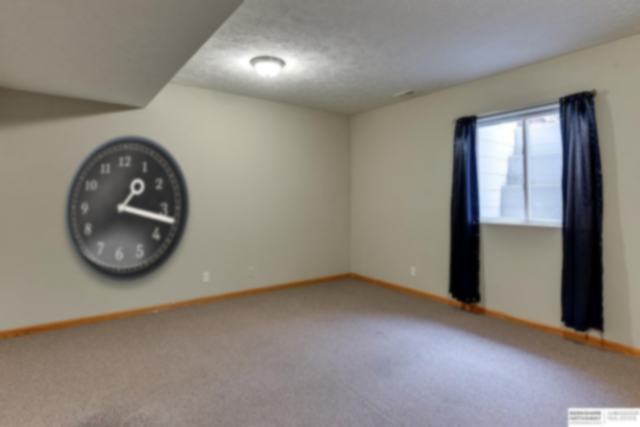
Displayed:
1,17
